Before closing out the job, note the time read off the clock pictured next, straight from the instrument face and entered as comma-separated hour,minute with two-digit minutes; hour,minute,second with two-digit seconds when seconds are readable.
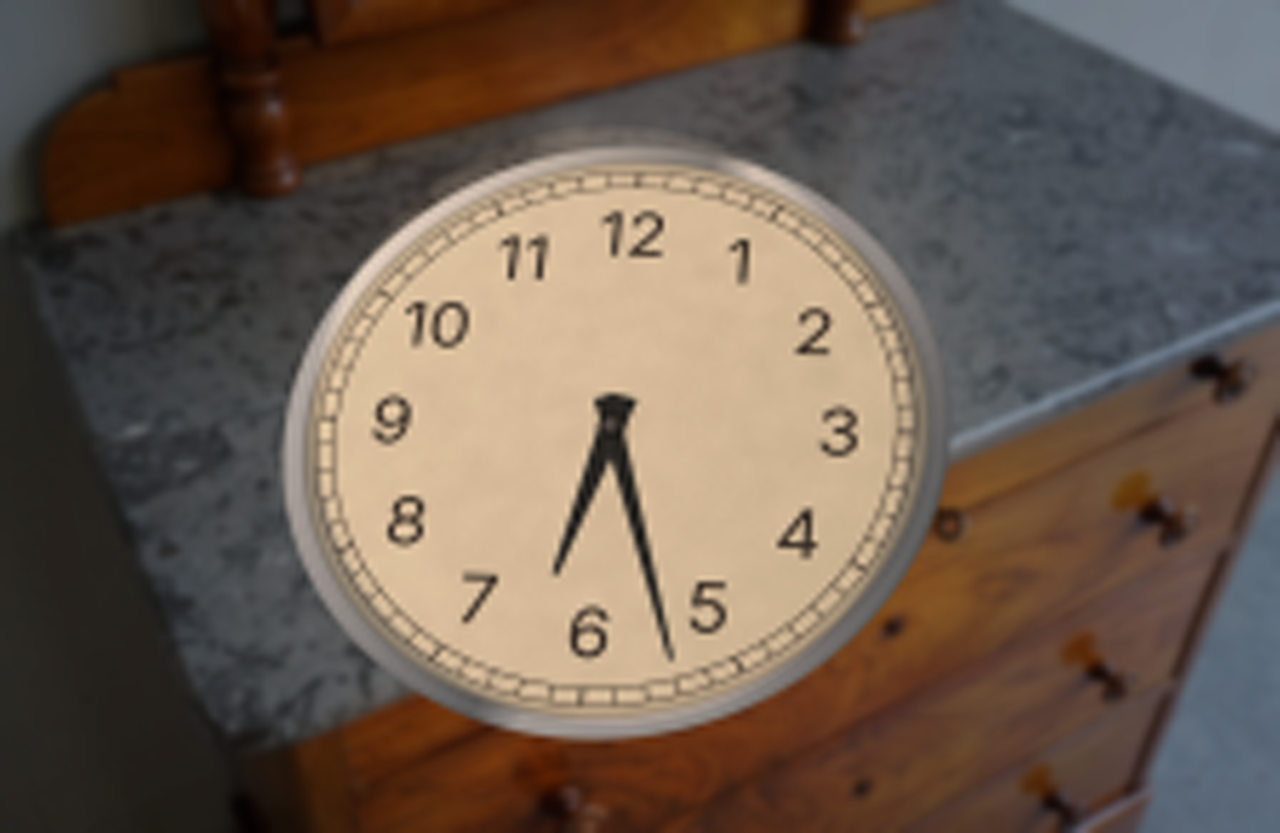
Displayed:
6,27
